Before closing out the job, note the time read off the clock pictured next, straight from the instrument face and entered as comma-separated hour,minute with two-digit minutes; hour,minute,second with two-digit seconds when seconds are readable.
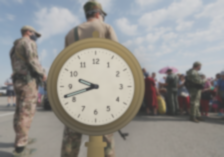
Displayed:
9,42
